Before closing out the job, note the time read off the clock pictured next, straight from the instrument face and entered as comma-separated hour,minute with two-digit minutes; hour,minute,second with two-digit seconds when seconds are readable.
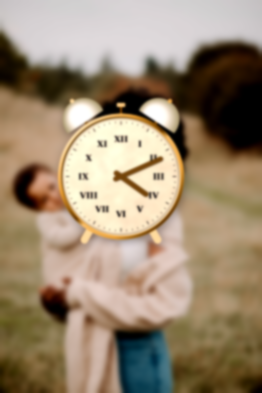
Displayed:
4,11
